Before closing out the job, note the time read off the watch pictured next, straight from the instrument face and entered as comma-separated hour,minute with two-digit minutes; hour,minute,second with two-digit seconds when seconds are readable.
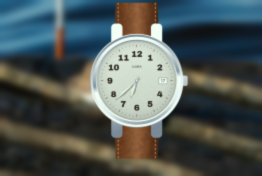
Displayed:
6,38
